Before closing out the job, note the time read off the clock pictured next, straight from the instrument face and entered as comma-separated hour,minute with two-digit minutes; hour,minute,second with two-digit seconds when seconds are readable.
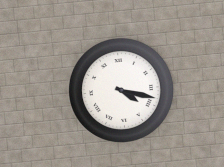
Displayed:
4,18
